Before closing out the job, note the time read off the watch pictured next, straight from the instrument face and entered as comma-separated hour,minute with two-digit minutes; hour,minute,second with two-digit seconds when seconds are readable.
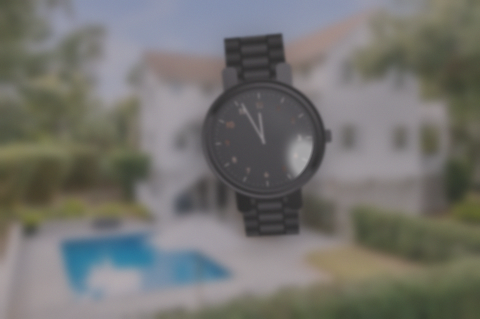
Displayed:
11,56
